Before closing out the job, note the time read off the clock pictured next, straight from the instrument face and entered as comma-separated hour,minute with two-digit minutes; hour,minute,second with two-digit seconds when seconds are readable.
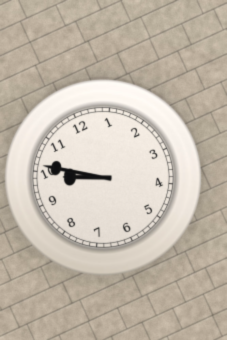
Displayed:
9,51
